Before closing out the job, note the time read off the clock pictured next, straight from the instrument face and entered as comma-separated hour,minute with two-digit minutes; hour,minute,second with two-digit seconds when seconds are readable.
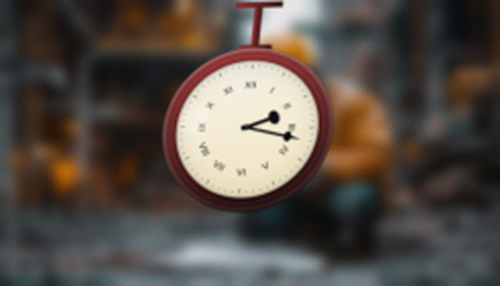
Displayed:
2,17
